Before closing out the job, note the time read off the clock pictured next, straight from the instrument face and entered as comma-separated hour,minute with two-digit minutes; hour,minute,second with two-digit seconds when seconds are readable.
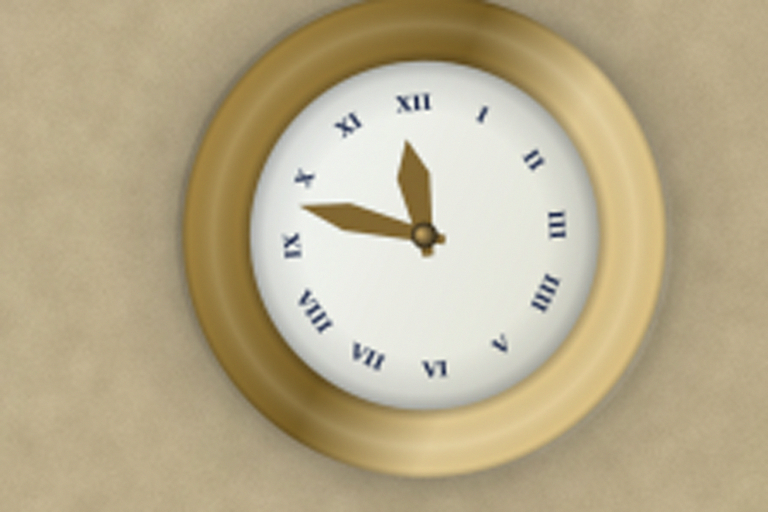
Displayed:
11,48
